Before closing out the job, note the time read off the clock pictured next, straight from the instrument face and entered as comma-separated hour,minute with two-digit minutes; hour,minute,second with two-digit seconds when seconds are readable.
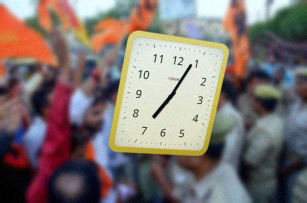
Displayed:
7,04
